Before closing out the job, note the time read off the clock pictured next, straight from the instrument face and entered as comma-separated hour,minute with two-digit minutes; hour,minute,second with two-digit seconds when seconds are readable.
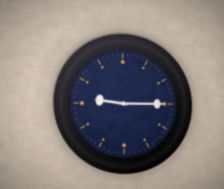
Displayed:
9,15
